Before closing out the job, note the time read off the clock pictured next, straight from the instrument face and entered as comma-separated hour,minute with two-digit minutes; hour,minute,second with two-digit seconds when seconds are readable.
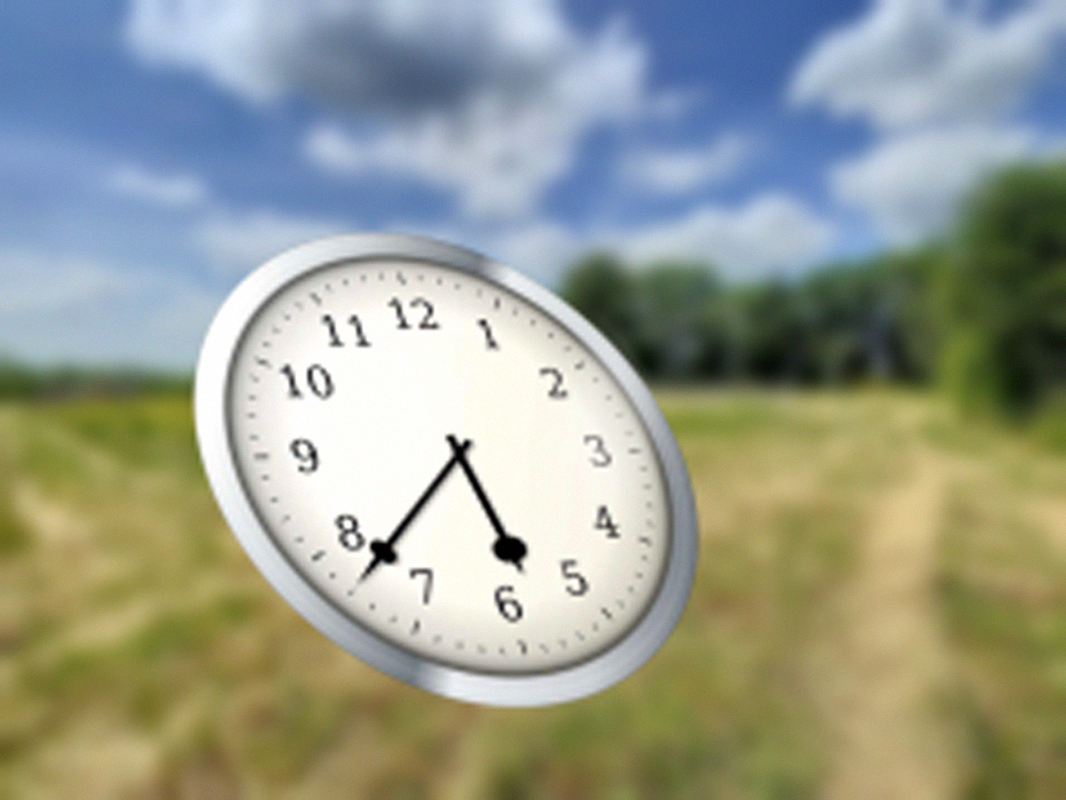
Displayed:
5,38
